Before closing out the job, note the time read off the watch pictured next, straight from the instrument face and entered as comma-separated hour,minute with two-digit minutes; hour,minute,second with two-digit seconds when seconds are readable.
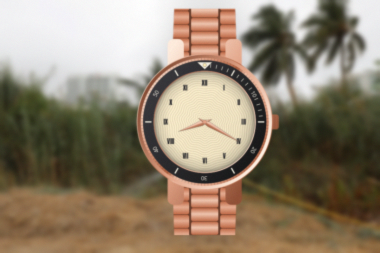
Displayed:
8,20
